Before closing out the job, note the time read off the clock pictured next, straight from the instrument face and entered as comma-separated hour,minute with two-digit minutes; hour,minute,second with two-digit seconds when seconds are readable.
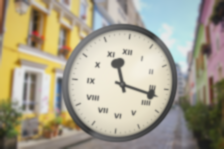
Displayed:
11,17
